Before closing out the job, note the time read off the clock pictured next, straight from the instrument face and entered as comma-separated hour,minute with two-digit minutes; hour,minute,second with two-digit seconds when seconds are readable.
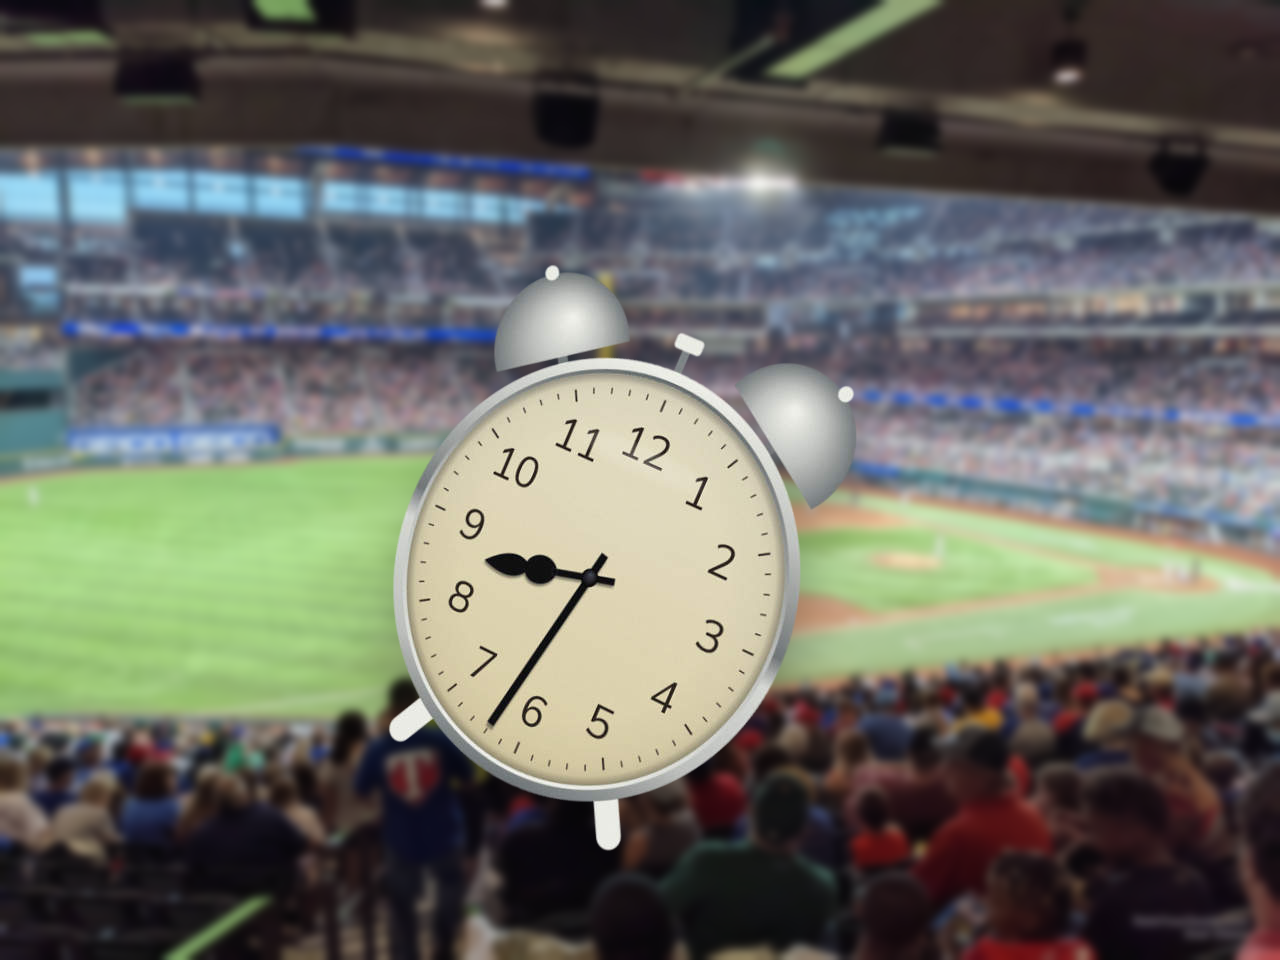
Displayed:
8,32
